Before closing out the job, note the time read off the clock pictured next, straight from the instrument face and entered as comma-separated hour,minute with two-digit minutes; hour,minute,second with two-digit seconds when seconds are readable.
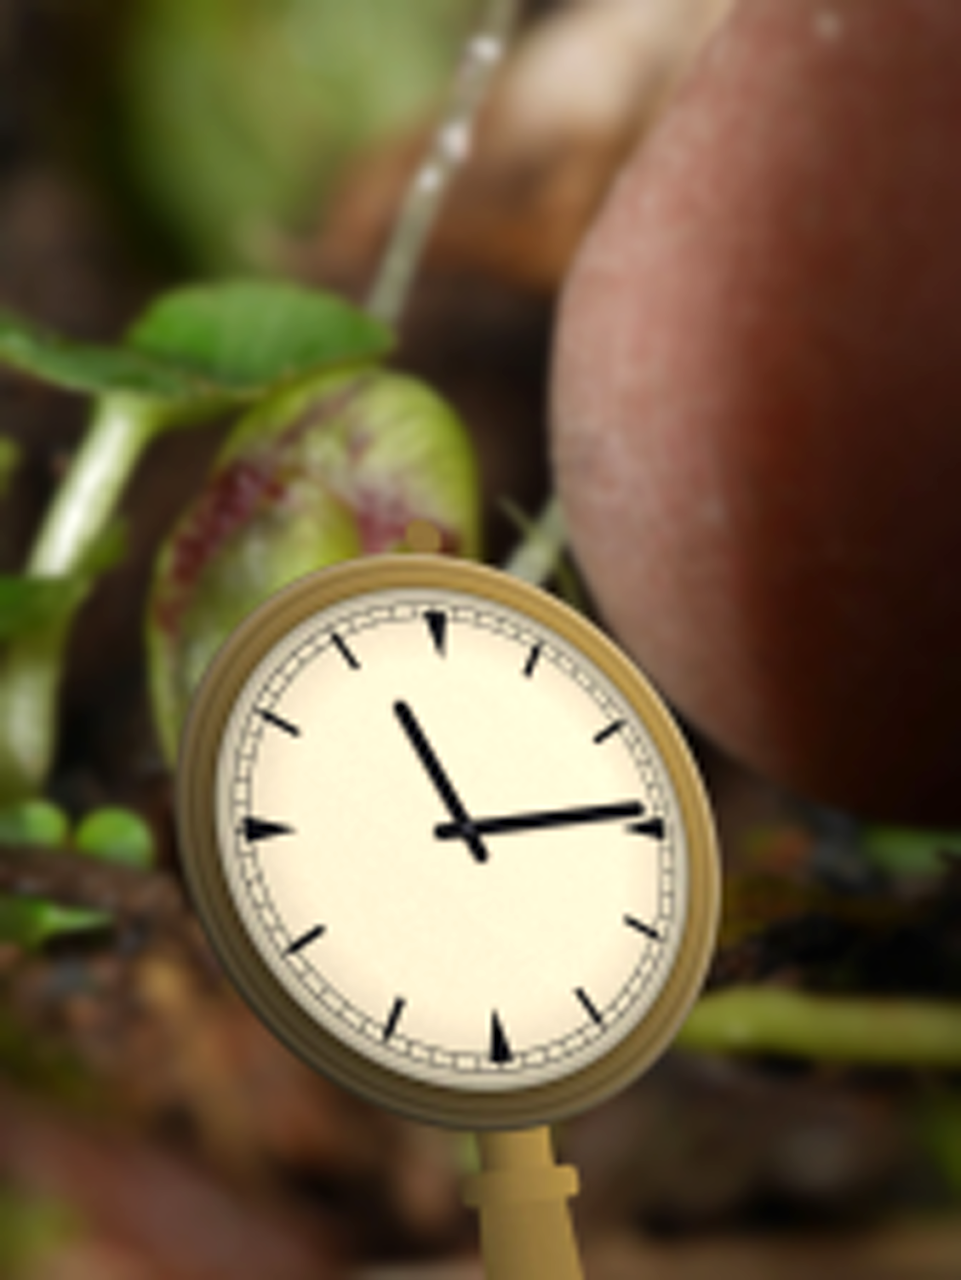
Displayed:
11,14
